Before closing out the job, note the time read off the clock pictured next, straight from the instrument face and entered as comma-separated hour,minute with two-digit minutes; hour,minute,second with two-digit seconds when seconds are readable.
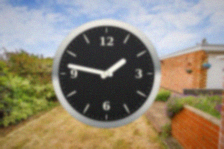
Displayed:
1,47
